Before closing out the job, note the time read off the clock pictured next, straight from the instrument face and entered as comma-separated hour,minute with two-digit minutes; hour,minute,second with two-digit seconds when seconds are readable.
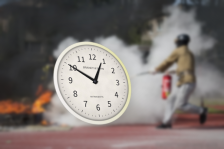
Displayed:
12,50
